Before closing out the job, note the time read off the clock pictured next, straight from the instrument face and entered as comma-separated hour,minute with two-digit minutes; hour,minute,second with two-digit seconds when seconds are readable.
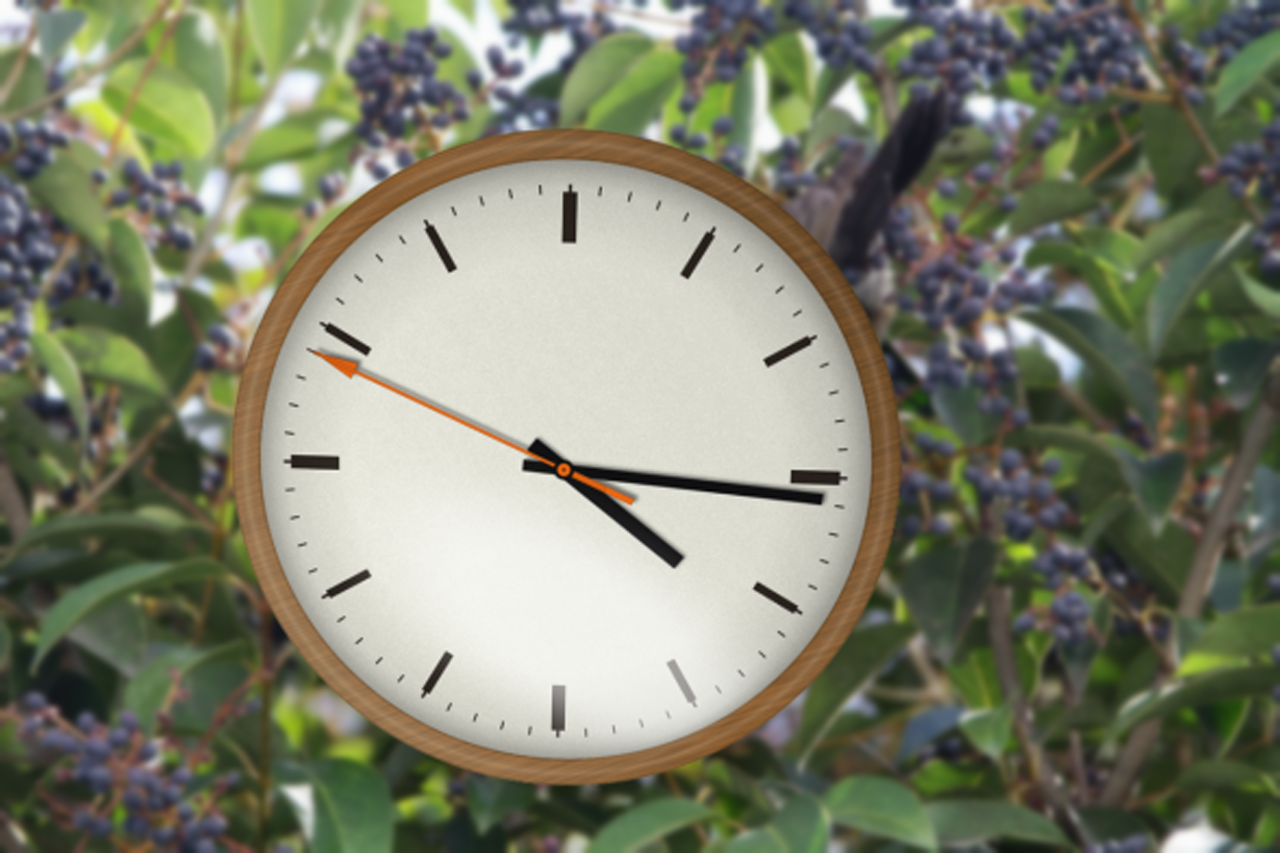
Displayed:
4,15,49
